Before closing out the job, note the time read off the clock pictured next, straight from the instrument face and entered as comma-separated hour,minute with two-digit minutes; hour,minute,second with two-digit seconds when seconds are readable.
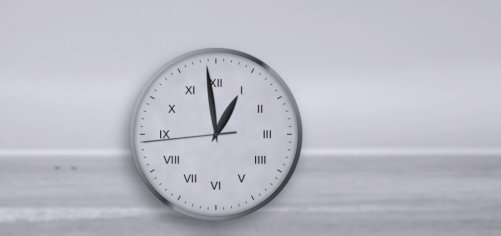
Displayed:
12,58,44
